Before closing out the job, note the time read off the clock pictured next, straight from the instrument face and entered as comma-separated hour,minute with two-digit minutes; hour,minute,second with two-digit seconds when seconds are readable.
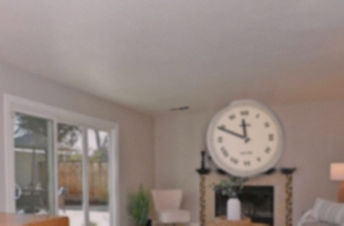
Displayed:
11,49
